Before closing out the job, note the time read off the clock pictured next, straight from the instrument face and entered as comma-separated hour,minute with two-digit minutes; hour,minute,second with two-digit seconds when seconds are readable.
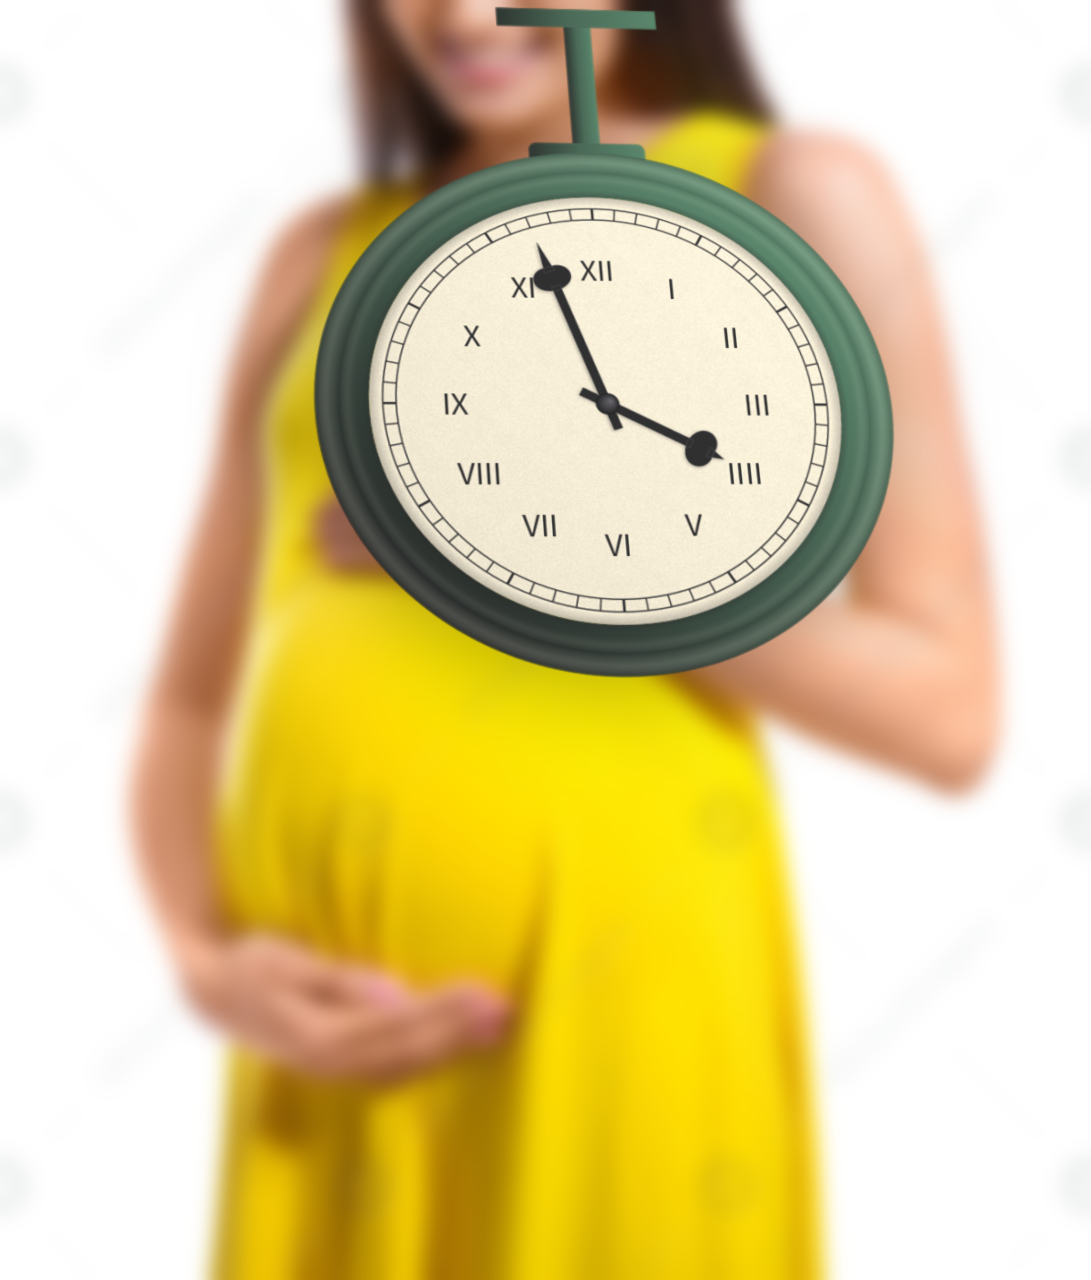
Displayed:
3,57
